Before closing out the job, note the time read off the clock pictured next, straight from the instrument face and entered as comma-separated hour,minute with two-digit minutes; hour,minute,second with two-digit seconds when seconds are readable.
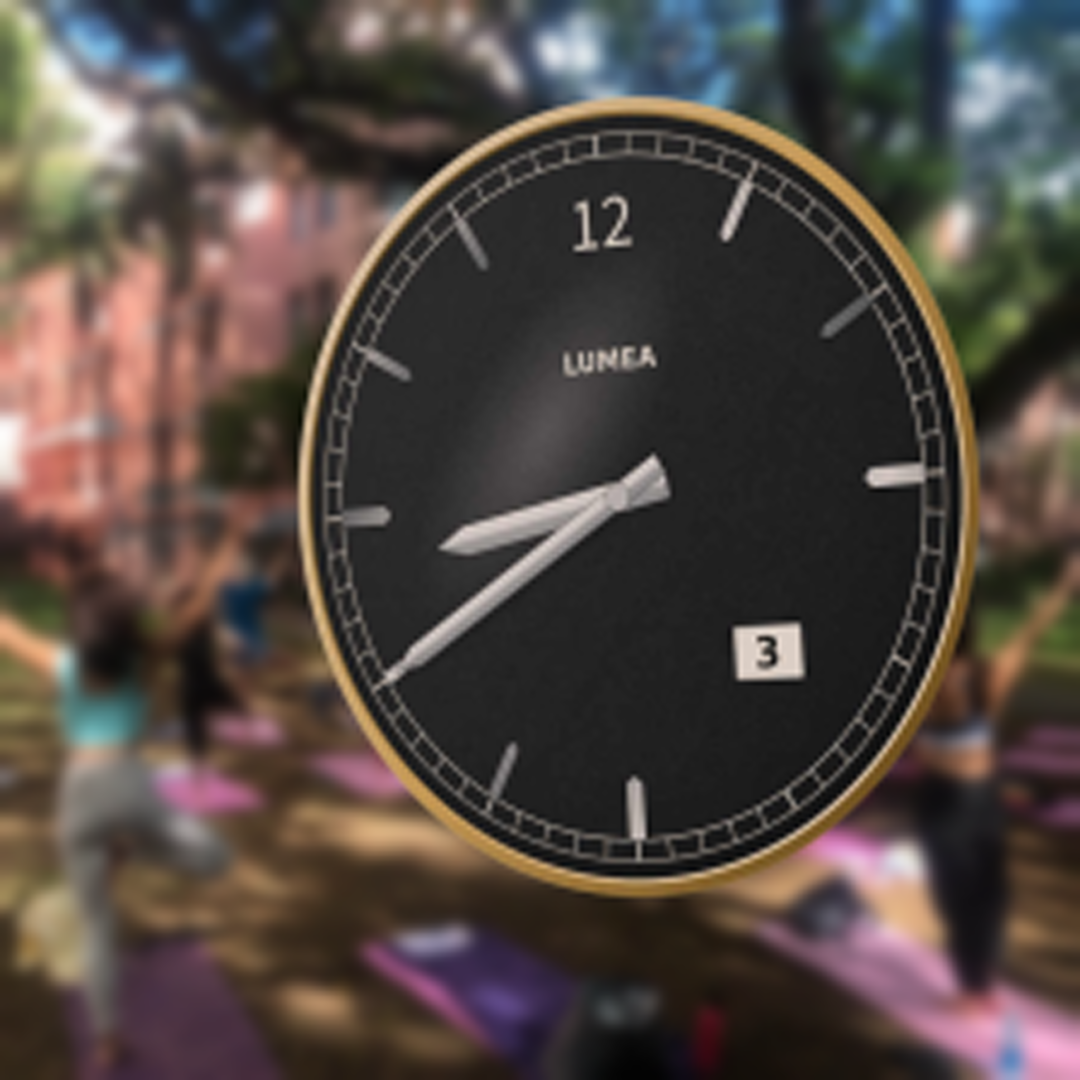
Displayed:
8,40
